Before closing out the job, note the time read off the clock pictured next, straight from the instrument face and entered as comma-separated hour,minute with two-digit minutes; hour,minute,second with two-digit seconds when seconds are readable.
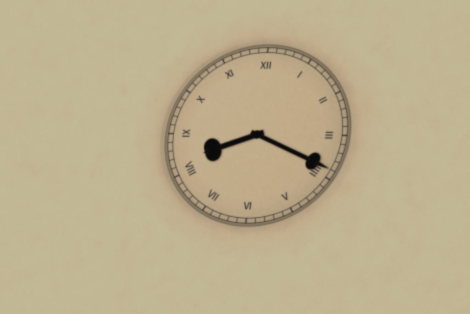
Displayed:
8,19
